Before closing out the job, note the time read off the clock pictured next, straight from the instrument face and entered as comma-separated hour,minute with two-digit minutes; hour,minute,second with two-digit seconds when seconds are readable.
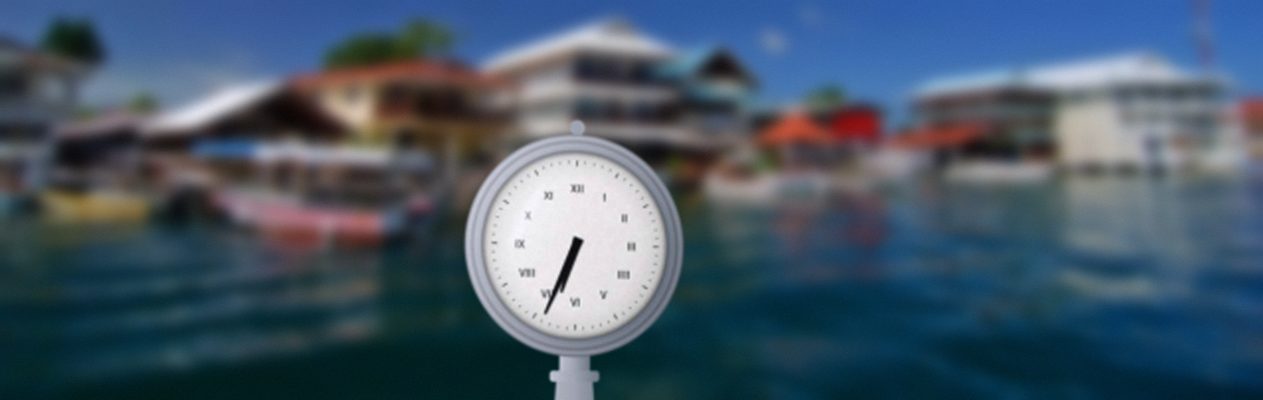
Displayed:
6,34
